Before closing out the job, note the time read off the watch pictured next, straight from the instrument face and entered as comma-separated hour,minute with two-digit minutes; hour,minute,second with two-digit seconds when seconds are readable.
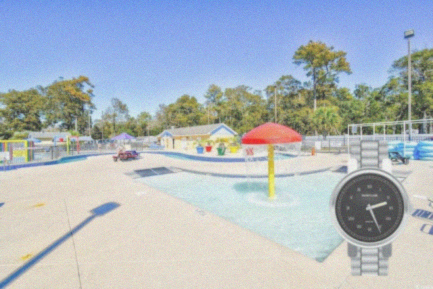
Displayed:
2,26
